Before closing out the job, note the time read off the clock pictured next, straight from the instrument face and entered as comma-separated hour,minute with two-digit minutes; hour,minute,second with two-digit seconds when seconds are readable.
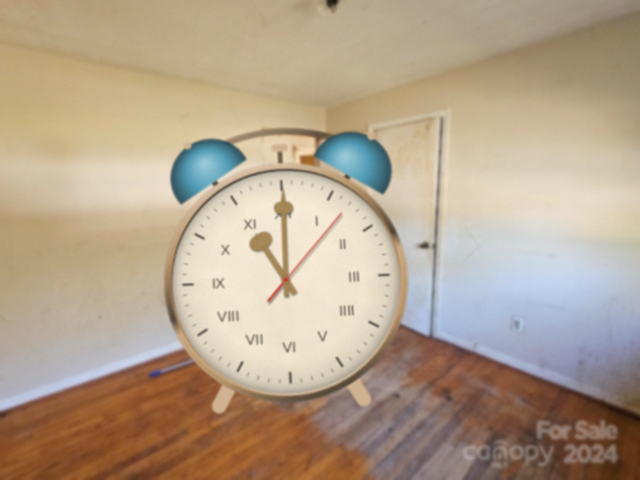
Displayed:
11,00,07
